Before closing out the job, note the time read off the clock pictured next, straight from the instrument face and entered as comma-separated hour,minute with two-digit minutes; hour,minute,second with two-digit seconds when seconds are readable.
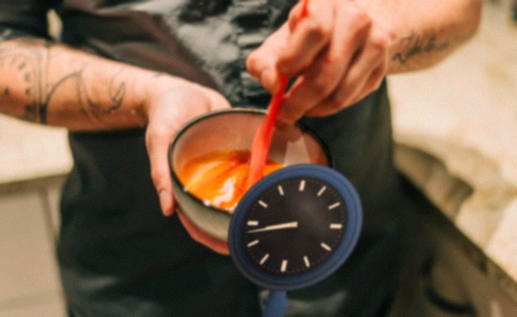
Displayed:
8,43
